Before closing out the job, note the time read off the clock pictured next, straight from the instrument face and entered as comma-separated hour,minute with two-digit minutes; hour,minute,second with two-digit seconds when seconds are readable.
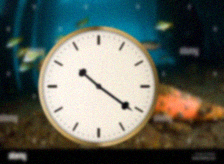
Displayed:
10,21
